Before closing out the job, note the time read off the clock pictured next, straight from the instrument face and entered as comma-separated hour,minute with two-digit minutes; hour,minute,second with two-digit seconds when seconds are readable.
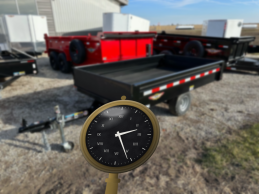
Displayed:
2,26
